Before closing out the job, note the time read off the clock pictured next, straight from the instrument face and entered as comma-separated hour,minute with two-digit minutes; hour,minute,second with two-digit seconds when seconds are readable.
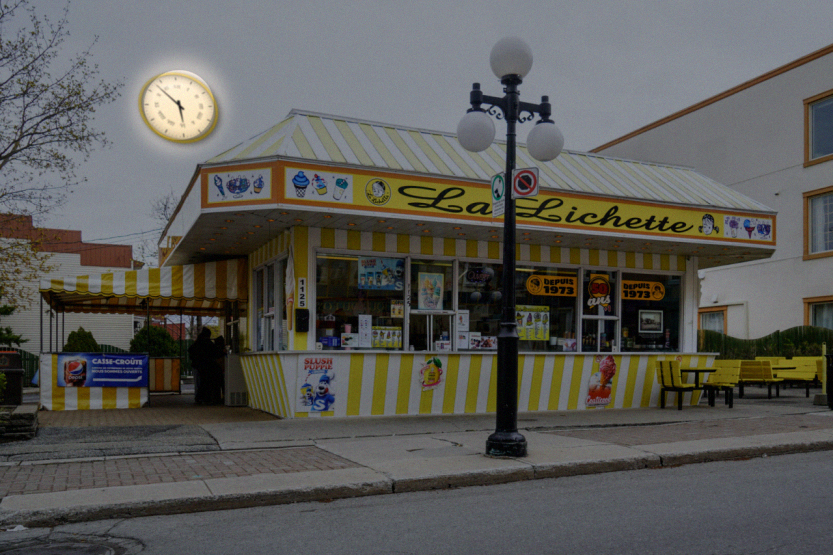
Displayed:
5,53
